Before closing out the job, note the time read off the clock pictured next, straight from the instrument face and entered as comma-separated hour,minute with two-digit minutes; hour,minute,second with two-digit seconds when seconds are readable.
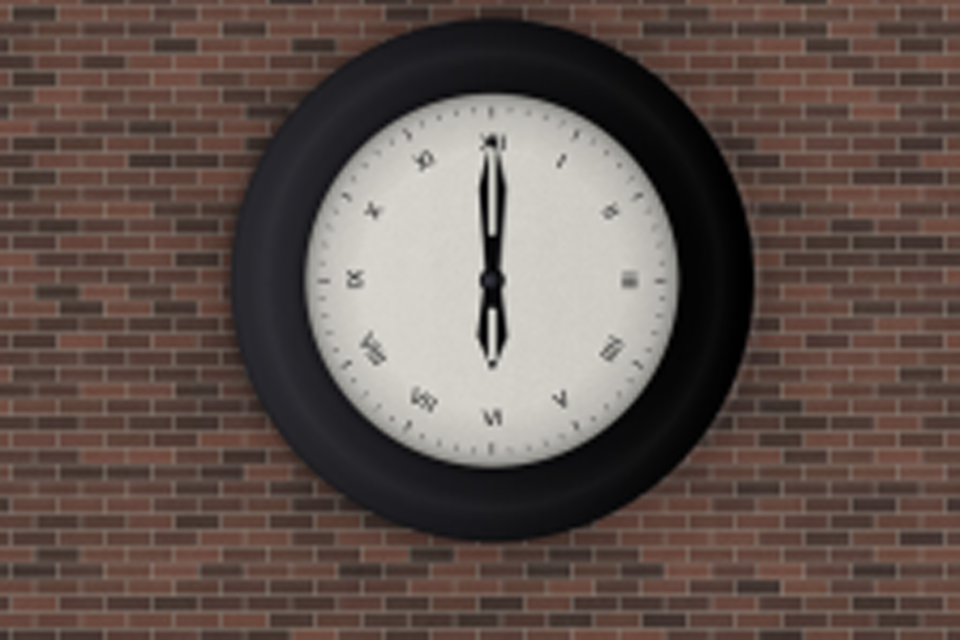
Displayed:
6,00
